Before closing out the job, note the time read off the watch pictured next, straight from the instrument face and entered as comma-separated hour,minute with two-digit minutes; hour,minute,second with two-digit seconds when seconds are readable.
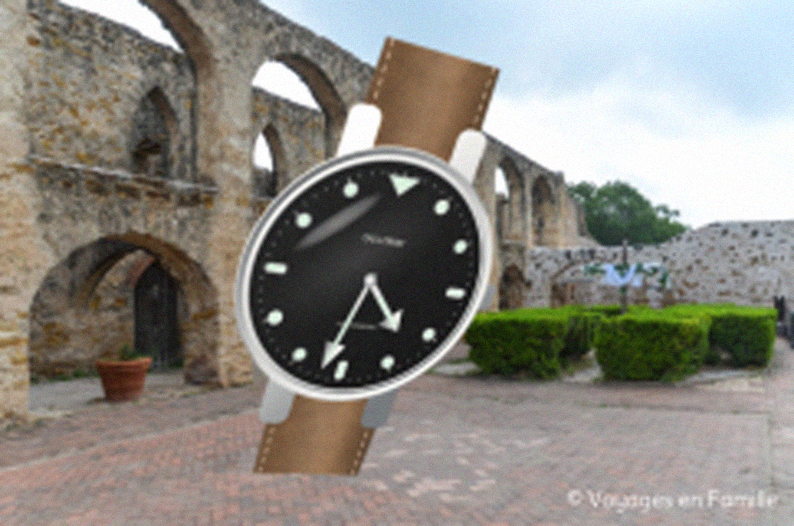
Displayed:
4,32
